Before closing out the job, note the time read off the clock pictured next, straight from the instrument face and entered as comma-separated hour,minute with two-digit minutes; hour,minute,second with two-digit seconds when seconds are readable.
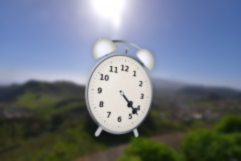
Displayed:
4,22
